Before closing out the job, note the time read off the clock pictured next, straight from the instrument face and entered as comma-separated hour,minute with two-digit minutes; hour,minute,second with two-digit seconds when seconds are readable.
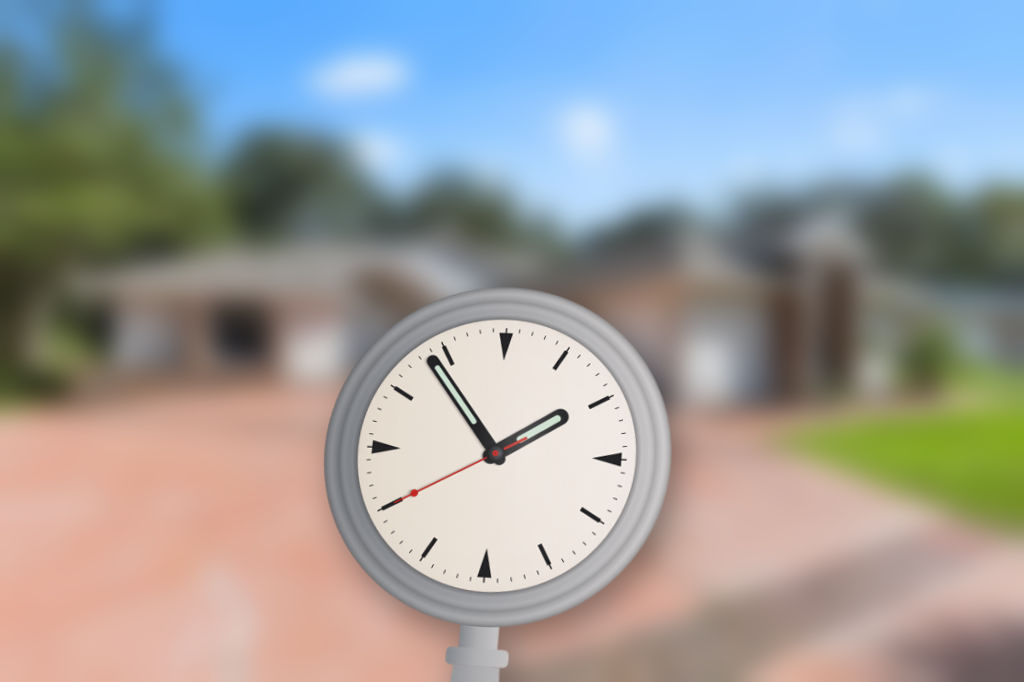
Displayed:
1,53,40
